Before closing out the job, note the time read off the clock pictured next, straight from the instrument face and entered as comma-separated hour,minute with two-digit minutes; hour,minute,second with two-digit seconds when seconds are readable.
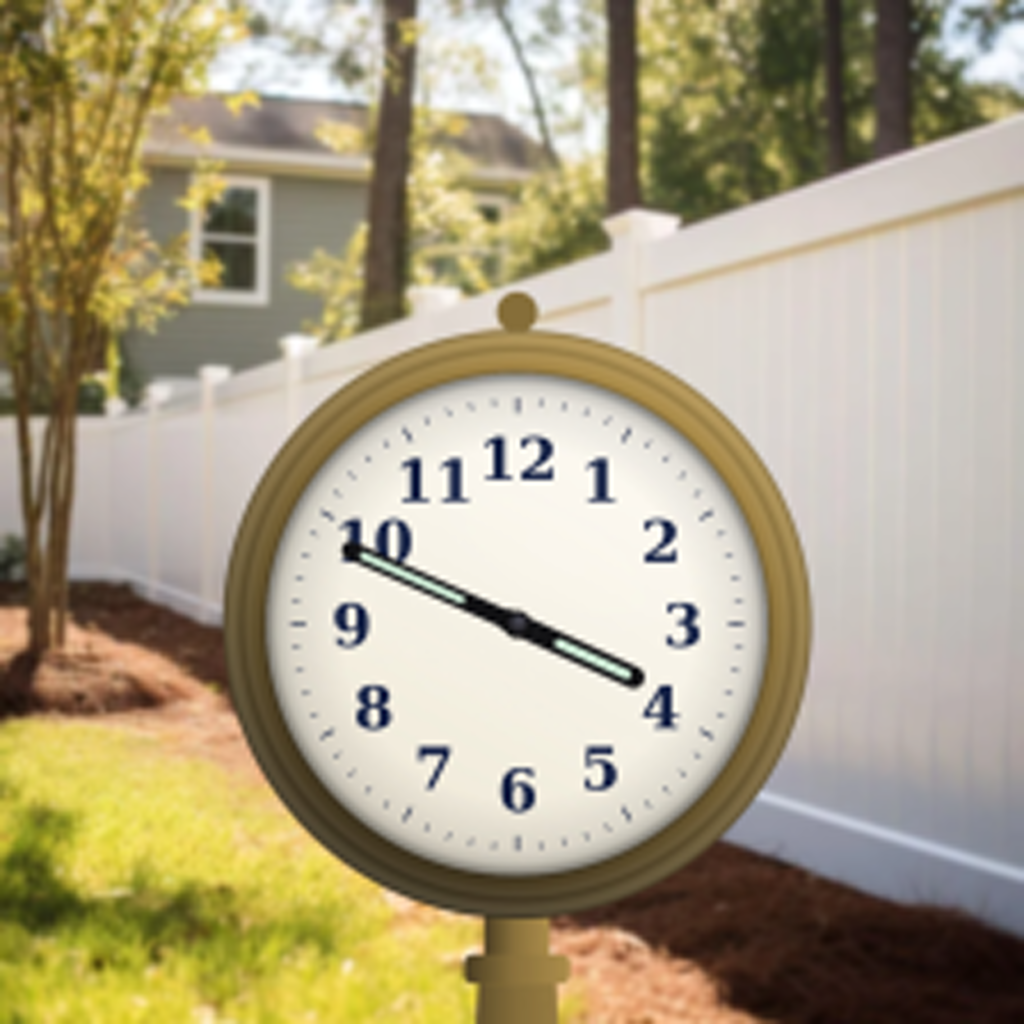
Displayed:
3,49
